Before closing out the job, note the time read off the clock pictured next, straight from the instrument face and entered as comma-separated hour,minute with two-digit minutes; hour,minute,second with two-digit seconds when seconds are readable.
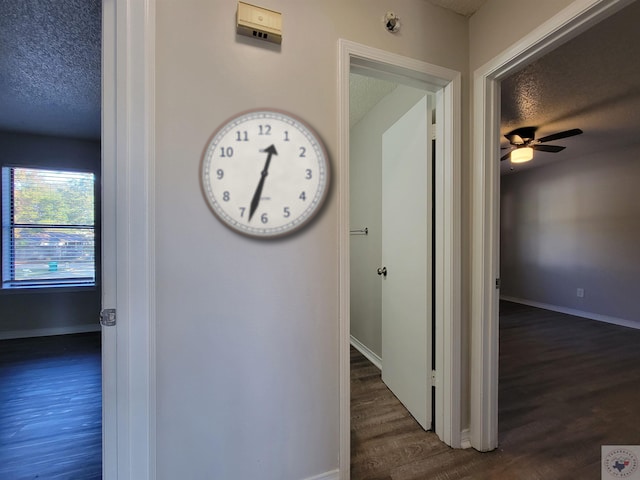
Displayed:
12,33
